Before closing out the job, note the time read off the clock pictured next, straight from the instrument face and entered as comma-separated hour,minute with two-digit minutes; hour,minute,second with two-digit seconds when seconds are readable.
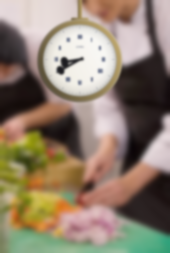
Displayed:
8,40
